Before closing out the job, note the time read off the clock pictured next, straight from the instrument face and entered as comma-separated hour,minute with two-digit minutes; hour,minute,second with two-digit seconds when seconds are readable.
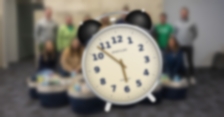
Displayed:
5,53
